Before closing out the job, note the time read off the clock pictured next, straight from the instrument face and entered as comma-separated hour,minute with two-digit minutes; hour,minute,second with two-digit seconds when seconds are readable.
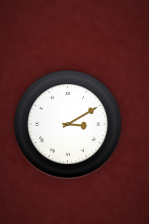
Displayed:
3,10
